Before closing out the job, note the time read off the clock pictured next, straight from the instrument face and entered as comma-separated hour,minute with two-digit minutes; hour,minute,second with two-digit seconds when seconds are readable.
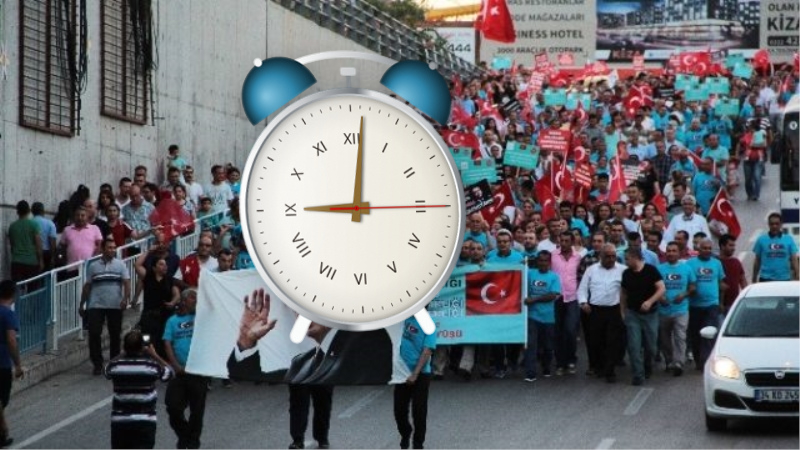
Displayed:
9,01,15
